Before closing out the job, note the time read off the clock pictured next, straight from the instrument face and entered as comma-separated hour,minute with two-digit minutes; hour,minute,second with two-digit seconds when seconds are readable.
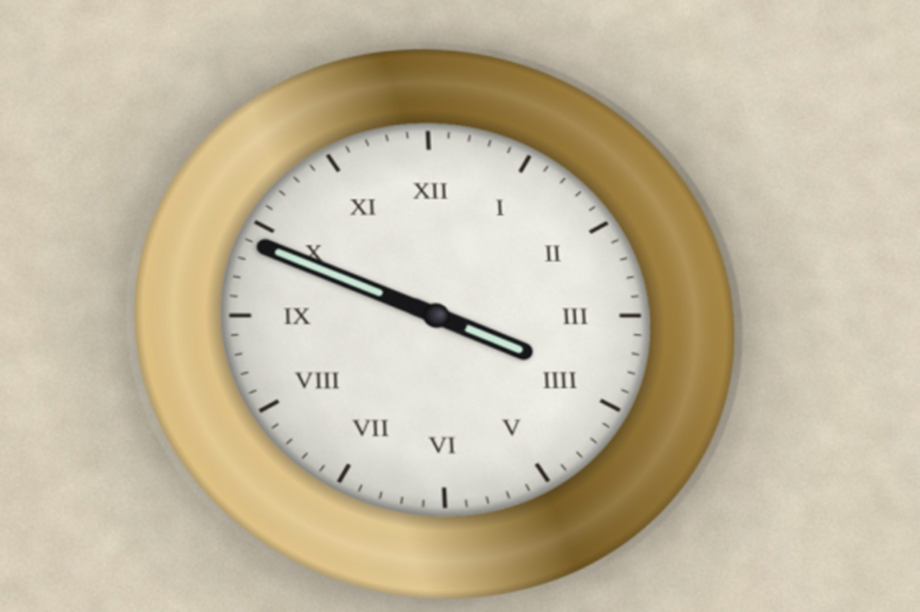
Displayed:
3,49
